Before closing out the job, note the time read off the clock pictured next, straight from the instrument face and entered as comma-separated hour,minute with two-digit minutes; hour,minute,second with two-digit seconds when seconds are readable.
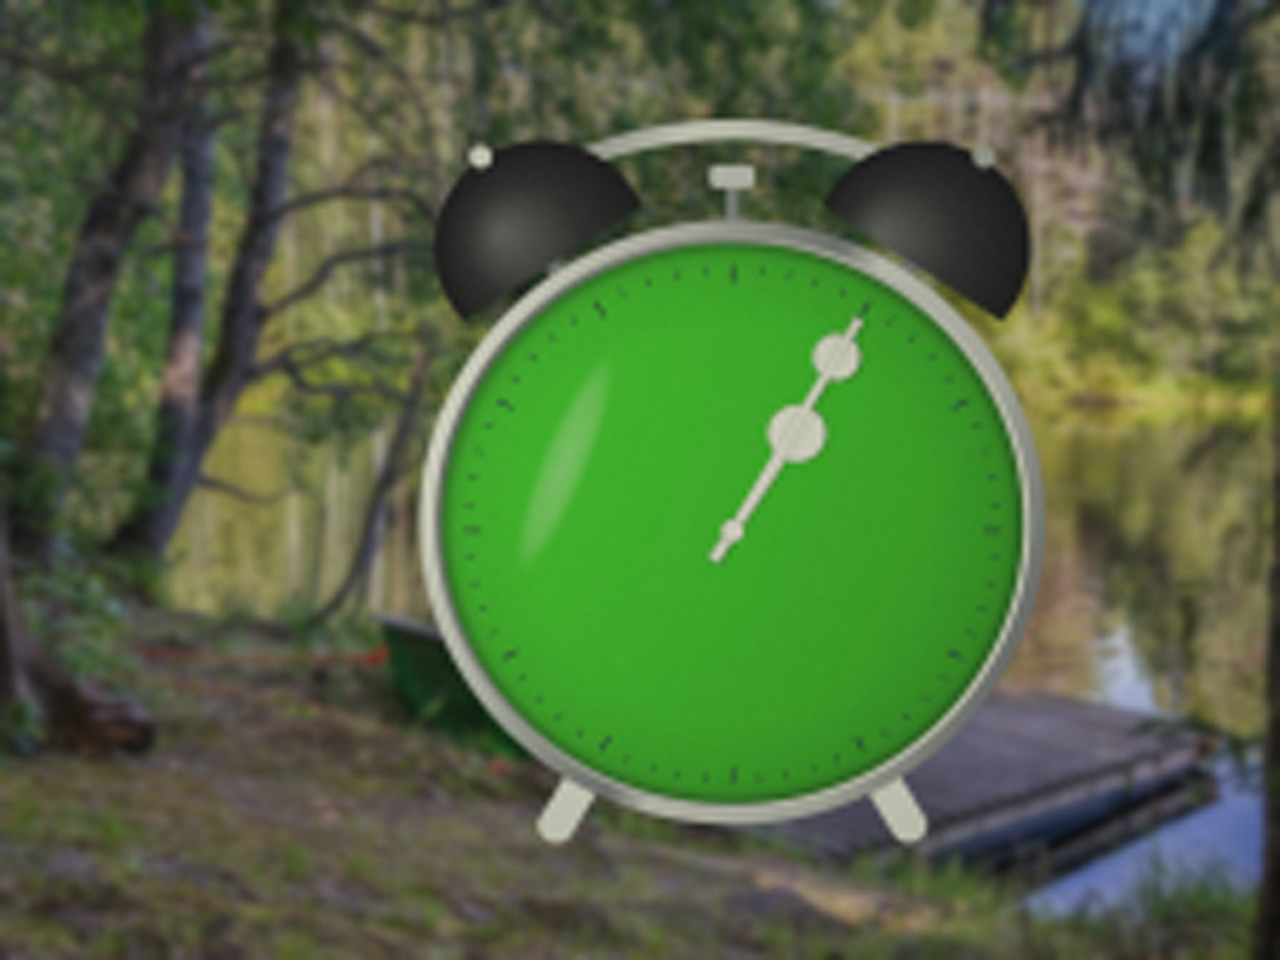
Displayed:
1,05
